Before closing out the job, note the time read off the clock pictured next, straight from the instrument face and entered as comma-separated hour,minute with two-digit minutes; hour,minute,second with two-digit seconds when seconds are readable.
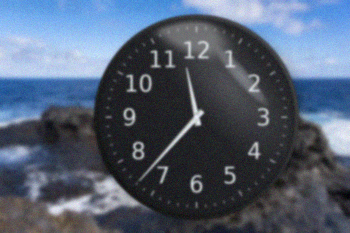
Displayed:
11,37
